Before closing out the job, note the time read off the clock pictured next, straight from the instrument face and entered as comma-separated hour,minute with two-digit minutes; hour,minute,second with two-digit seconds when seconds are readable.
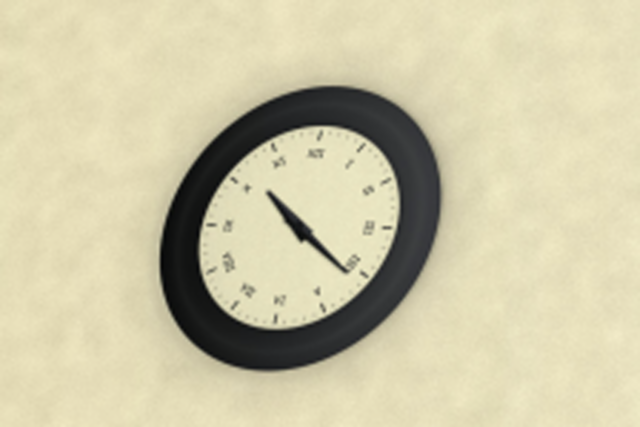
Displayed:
10,21
